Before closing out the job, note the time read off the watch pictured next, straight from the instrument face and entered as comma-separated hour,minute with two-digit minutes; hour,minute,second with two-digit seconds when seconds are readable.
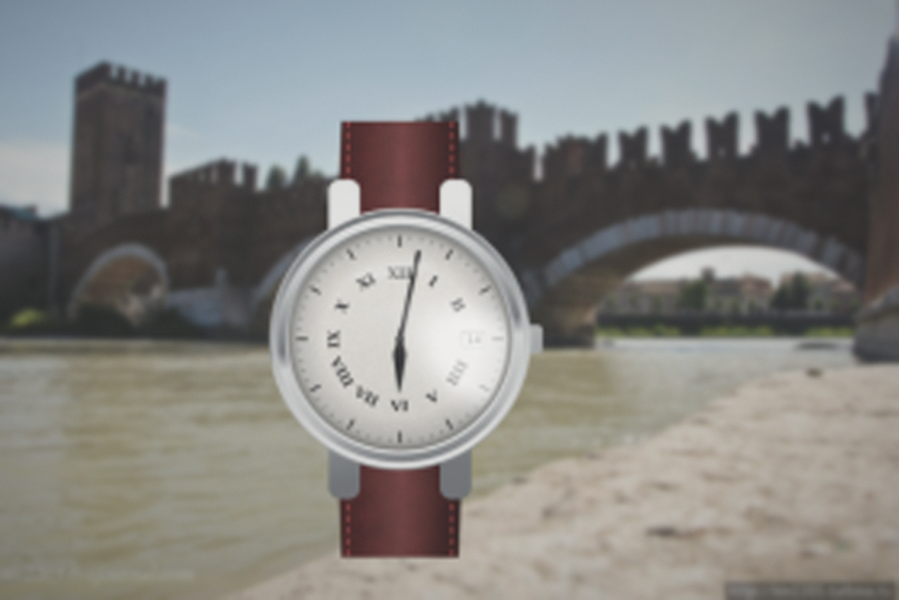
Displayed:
6,02
